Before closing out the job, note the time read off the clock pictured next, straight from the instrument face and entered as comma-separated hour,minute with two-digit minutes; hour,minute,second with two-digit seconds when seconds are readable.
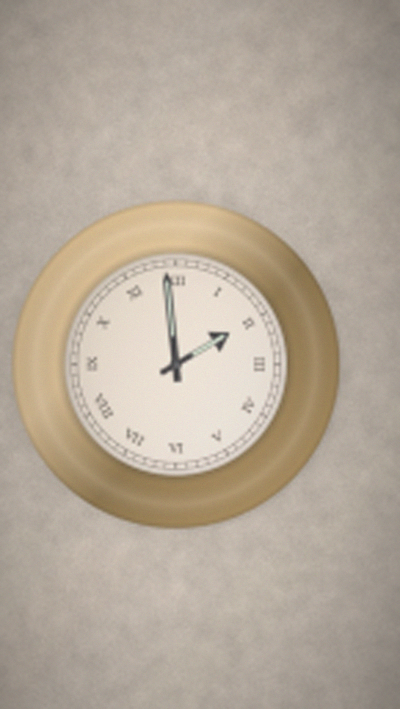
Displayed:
1,59
